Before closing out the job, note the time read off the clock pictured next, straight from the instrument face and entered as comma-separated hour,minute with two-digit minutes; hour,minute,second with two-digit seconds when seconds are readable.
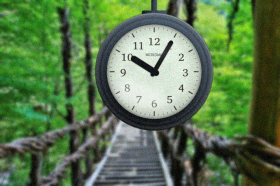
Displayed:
10,05
